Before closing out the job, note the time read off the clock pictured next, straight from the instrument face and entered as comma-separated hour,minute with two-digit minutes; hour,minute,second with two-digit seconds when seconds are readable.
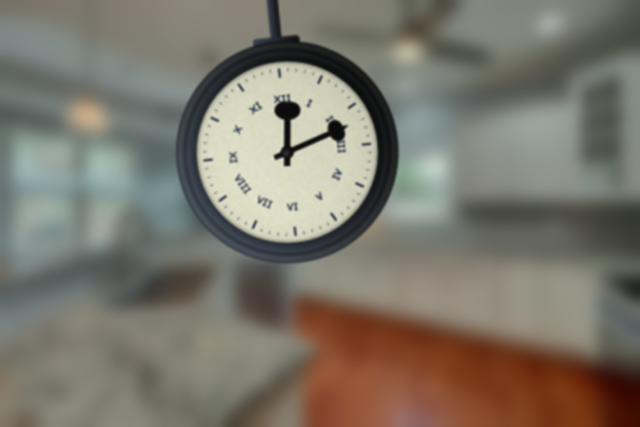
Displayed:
12,12
